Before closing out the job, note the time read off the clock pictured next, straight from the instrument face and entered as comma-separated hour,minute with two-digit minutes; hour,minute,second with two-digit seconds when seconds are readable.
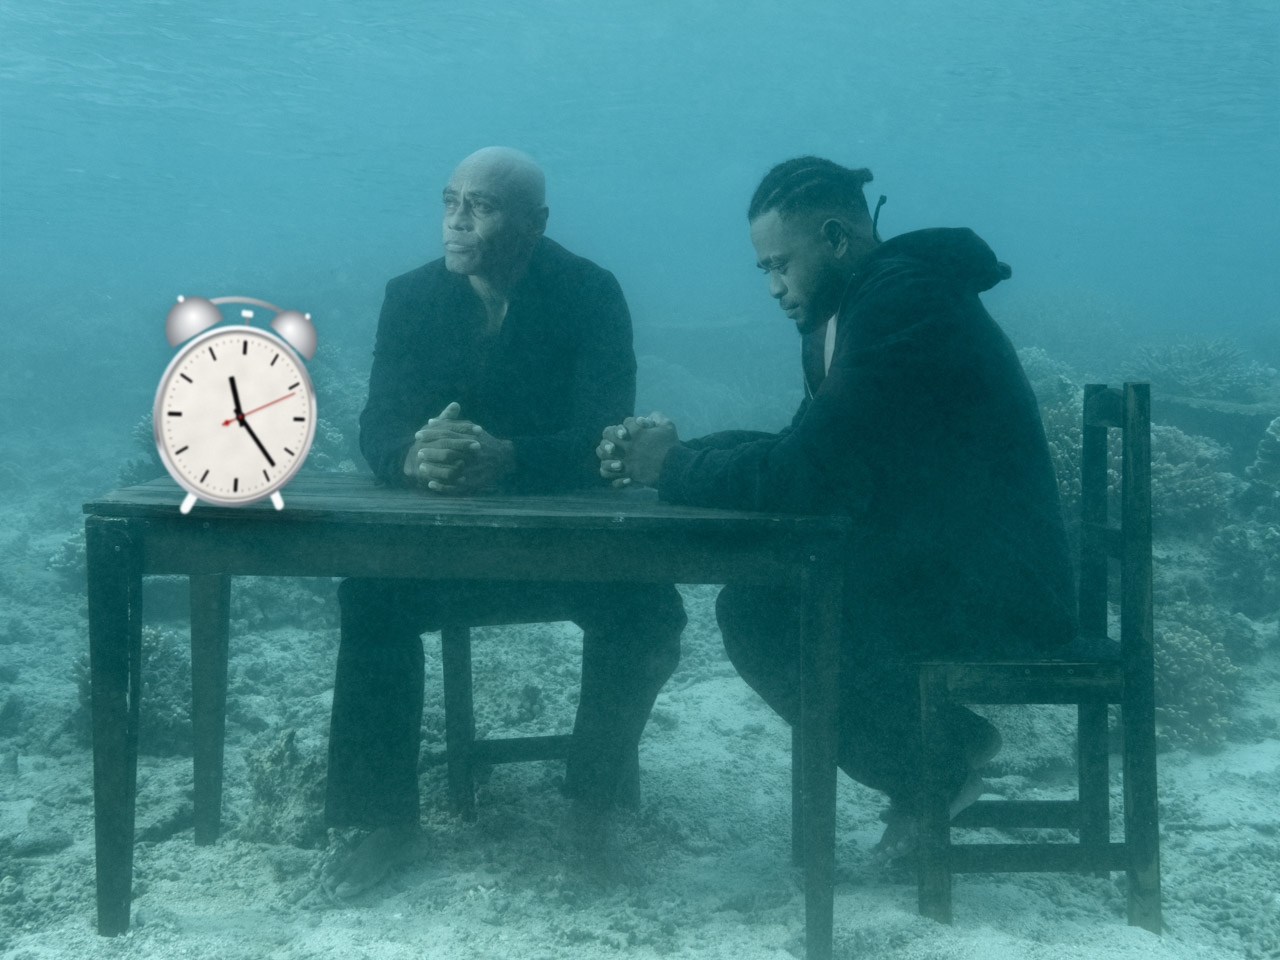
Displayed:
11,23,11
